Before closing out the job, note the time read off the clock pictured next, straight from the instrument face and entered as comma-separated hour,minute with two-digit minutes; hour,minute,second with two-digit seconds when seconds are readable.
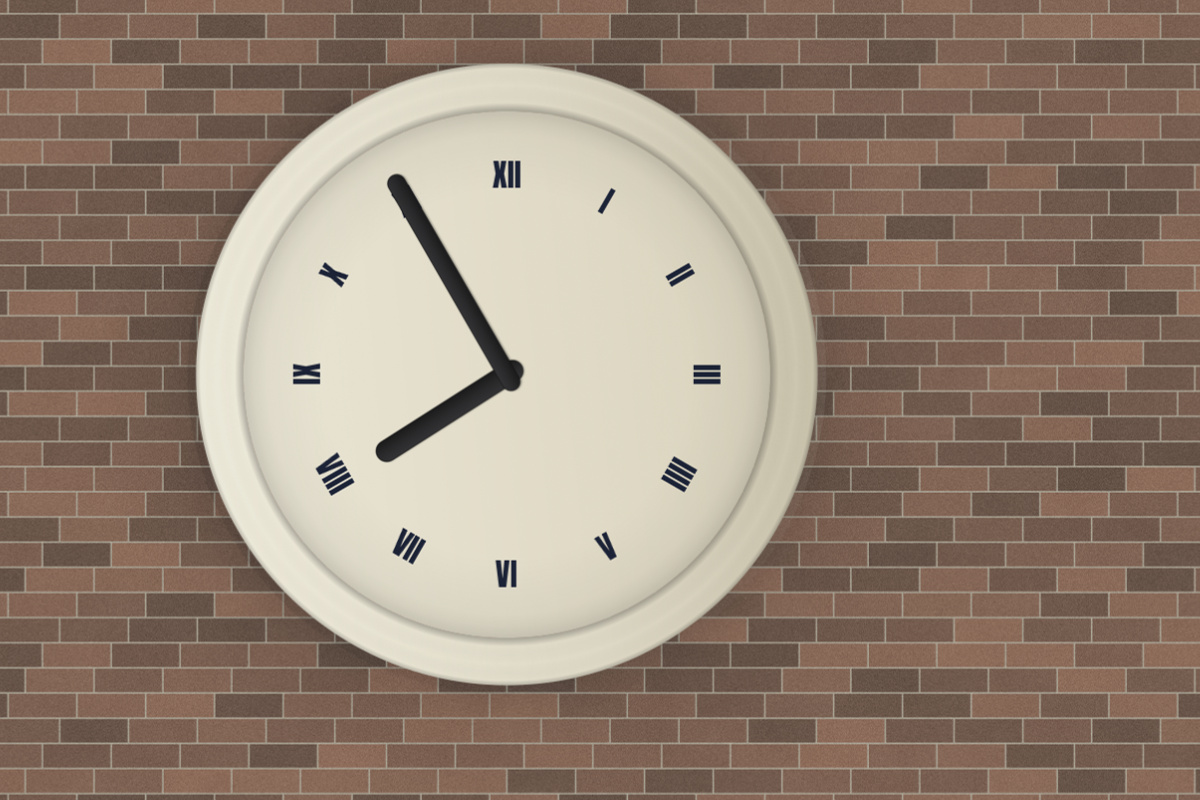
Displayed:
7,55
